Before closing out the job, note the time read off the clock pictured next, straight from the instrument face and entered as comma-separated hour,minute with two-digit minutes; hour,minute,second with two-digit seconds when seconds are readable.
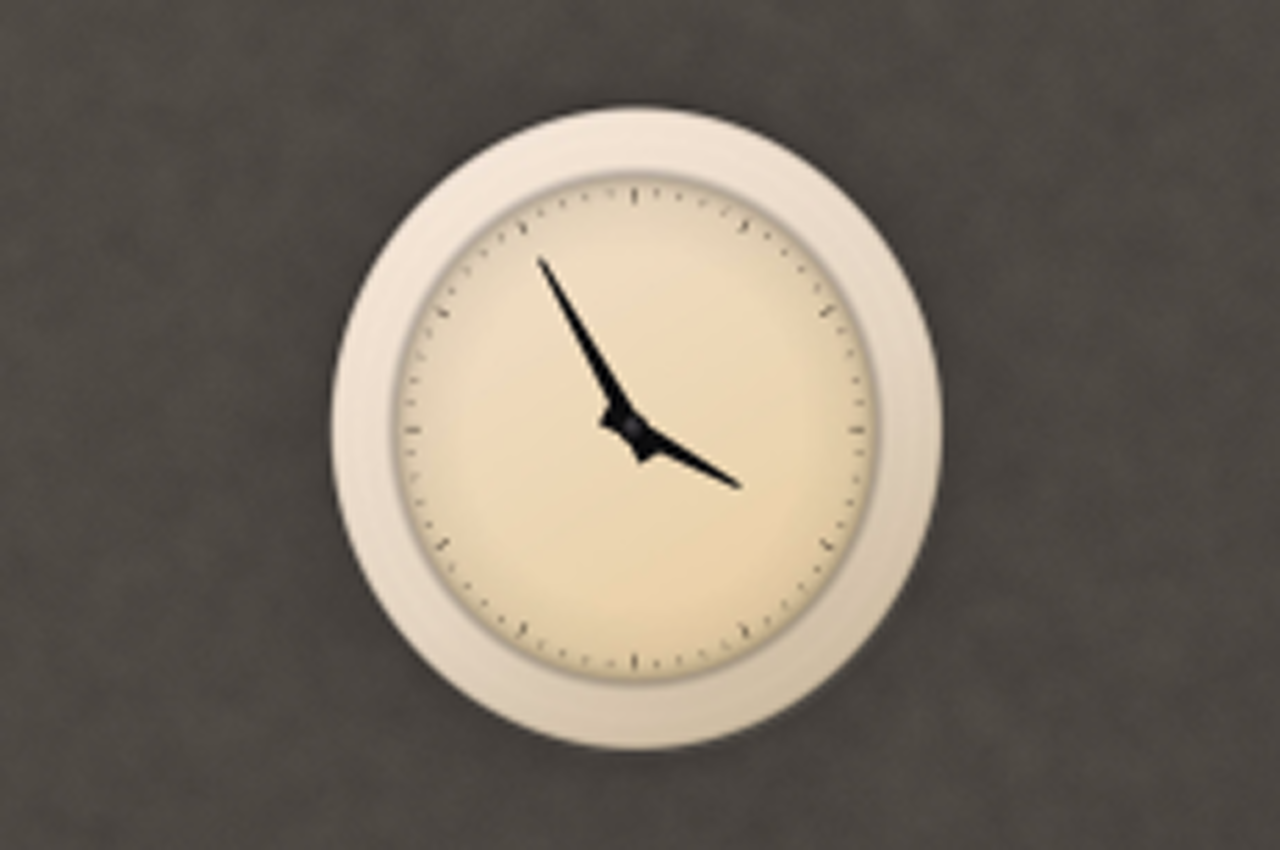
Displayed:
3,55
